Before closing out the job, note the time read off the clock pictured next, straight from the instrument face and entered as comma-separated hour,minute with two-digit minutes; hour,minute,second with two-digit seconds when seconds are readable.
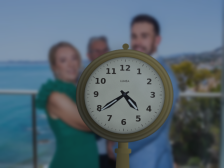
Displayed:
4,39
